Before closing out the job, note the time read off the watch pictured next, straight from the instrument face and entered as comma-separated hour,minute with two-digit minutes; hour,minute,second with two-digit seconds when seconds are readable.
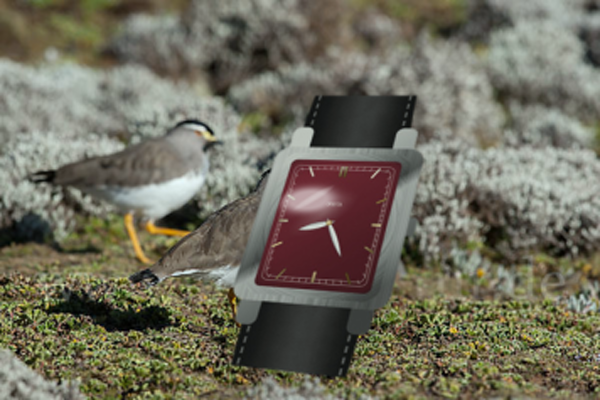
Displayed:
8,25
